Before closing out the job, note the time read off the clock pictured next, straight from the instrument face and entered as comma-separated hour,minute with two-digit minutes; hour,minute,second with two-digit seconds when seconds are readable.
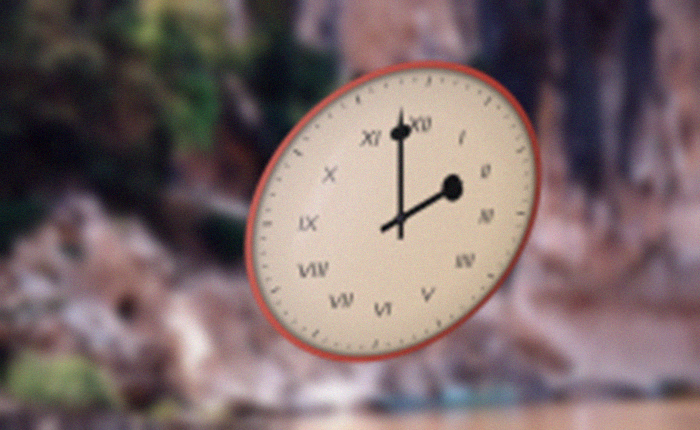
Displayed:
1,58
